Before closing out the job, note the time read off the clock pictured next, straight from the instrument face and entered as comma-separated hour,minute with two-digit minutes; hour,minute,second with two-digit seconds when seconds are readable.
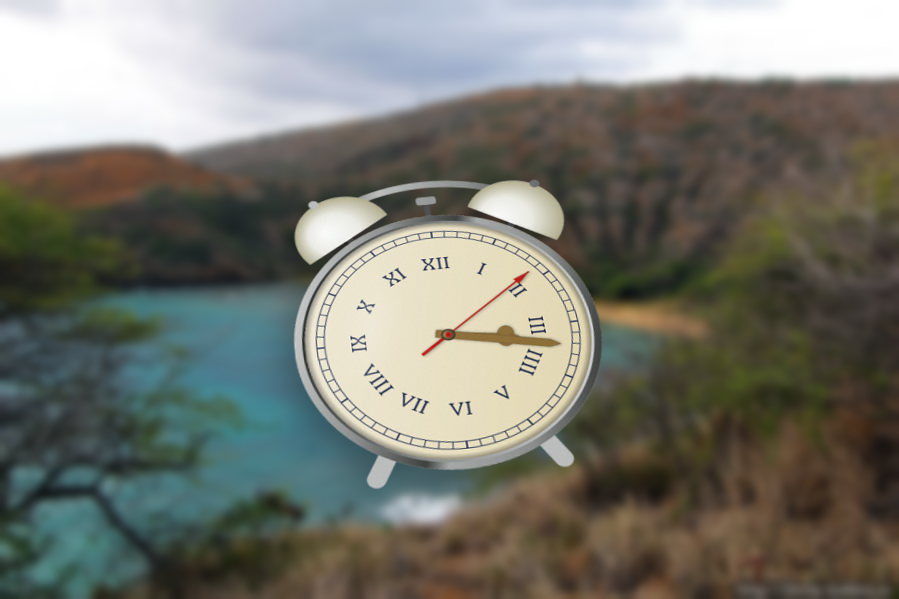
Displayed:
3,17,09
